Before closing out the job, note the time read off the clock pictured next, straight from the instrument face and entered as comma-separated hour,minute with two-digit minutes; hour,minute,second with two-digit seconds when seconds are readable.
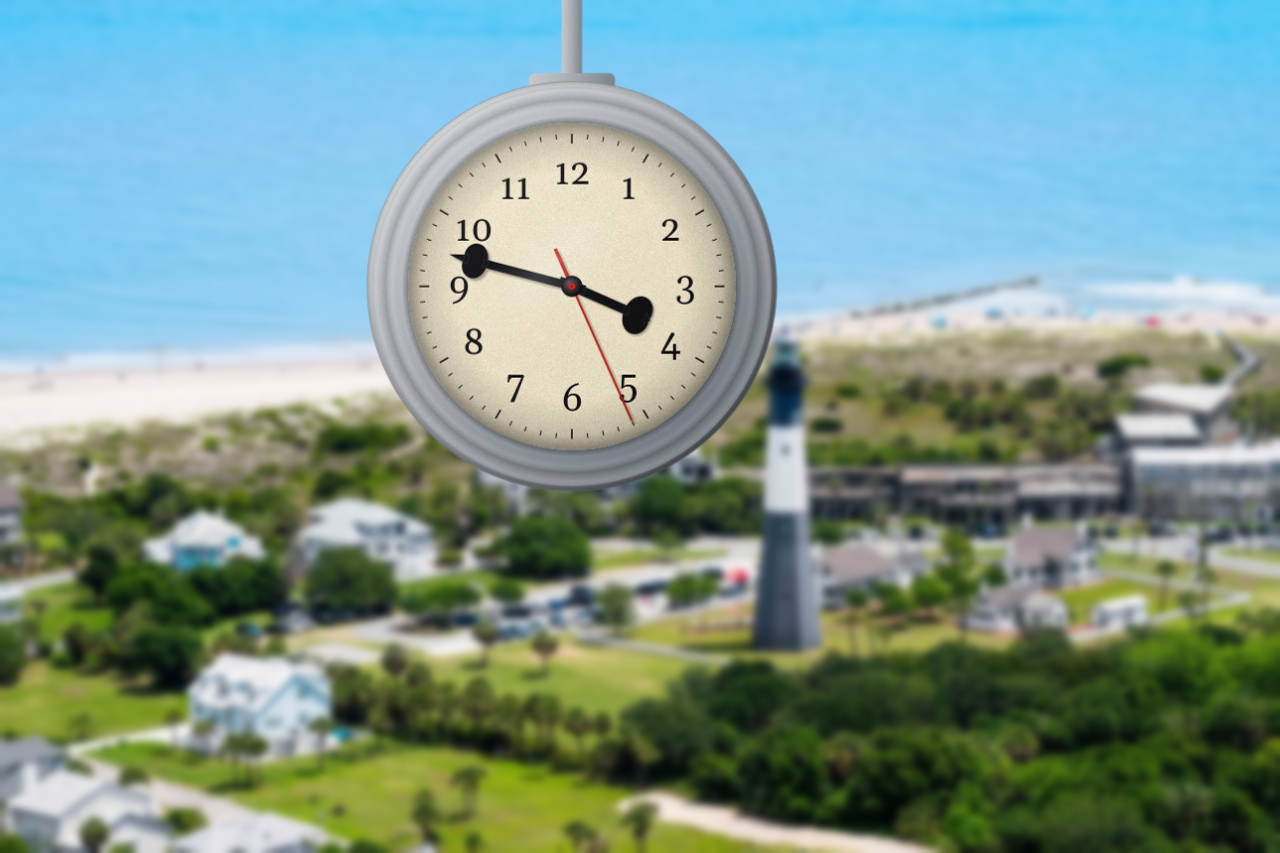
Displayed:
3,47,26
